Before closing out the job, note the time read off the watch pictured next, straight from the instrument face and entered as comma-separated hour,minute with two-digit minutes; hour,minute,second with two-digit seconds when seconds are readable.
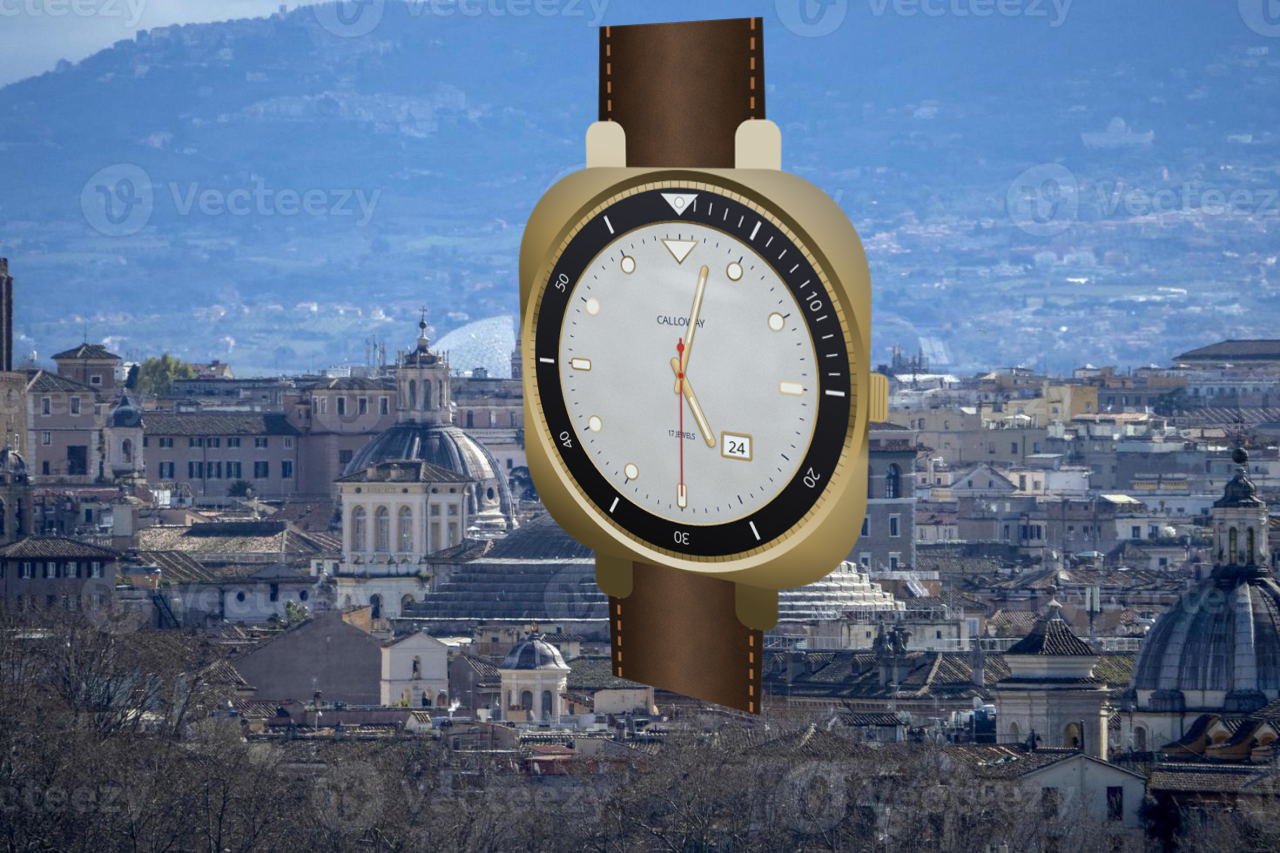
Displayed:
5,02,30
